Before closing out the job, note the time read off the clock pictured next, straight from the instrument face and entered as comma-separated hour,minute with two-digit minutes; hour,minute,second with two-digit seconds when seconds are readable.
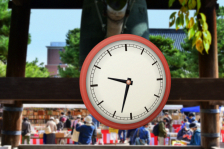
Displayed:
9,33
